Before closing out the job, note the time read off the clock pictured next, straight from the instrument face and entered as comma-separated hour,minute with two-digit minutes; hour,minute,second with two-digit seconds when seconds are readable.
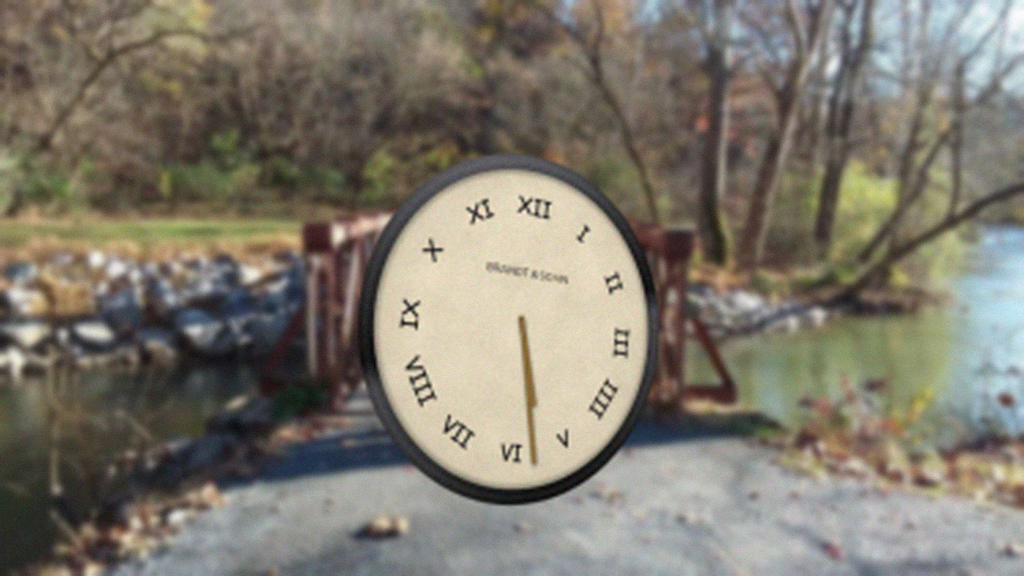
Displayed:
5,28
